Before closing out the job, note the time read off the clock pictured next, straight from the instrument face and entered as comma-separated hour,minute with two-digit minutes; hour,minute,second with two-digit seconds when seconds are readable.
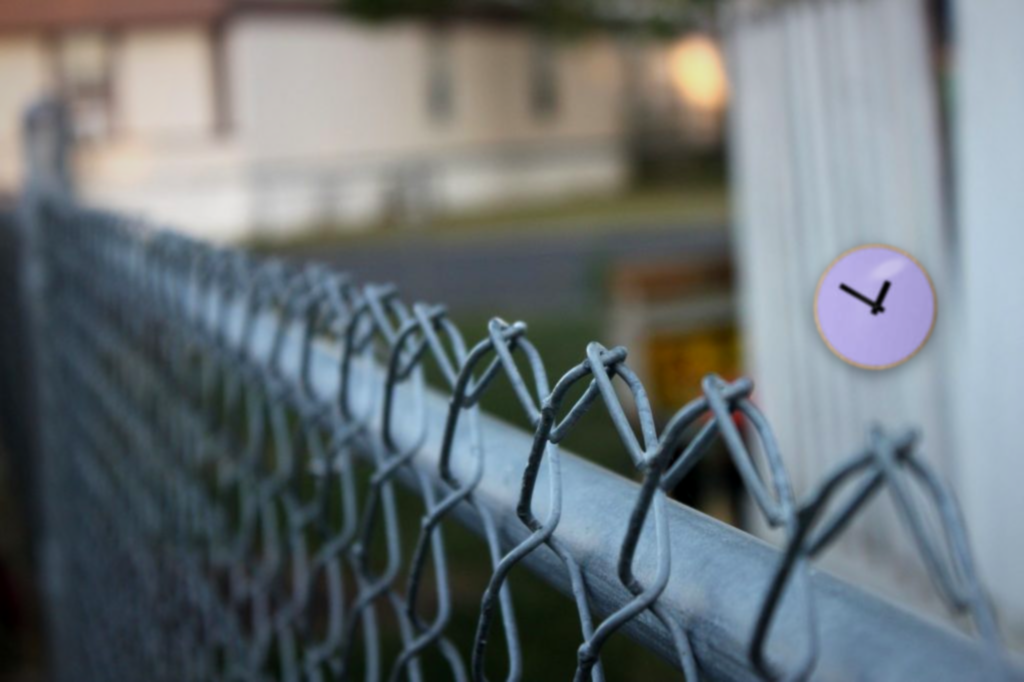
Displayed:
12,50
